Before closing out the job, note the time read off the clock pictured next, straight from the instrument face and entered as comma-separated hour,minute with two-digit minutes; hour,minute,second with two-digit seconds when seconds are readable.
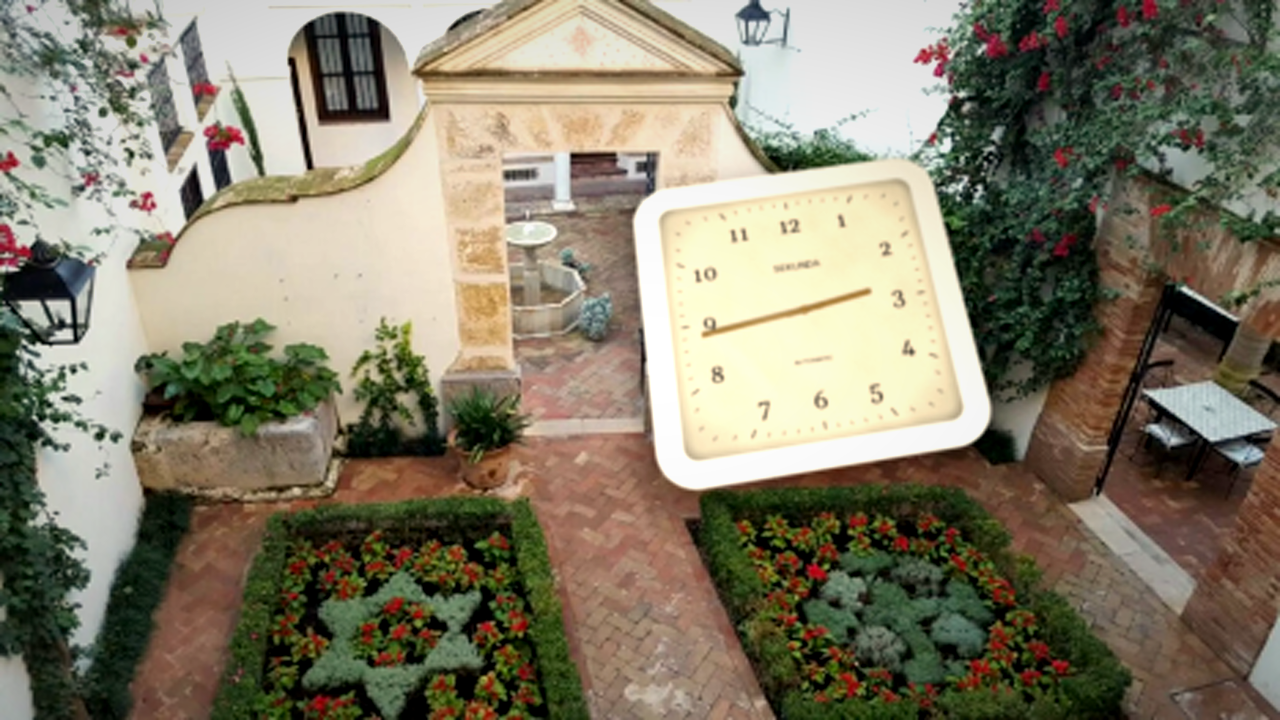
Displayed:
2,44
